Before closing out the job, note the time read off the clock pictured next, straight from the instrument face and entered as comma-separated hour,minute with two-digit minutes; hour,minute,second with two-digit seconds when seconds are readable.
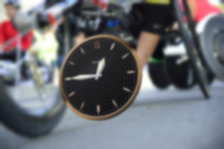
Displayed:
12,45
